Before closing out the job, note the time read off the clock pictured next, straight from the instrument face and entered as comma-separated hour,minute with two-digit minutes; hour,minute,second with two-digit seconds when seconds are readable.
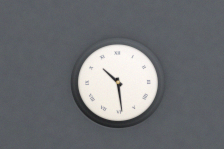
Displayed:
10,29
